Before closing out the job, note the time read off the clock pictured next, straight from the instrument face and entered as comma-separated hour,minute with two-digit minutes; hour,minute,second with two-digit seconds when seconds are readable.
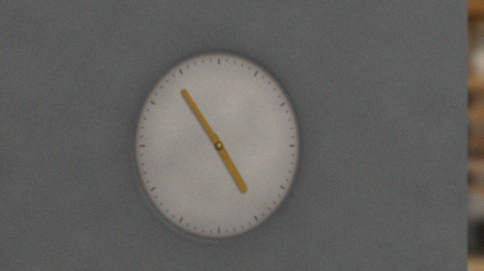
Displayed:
4,54
